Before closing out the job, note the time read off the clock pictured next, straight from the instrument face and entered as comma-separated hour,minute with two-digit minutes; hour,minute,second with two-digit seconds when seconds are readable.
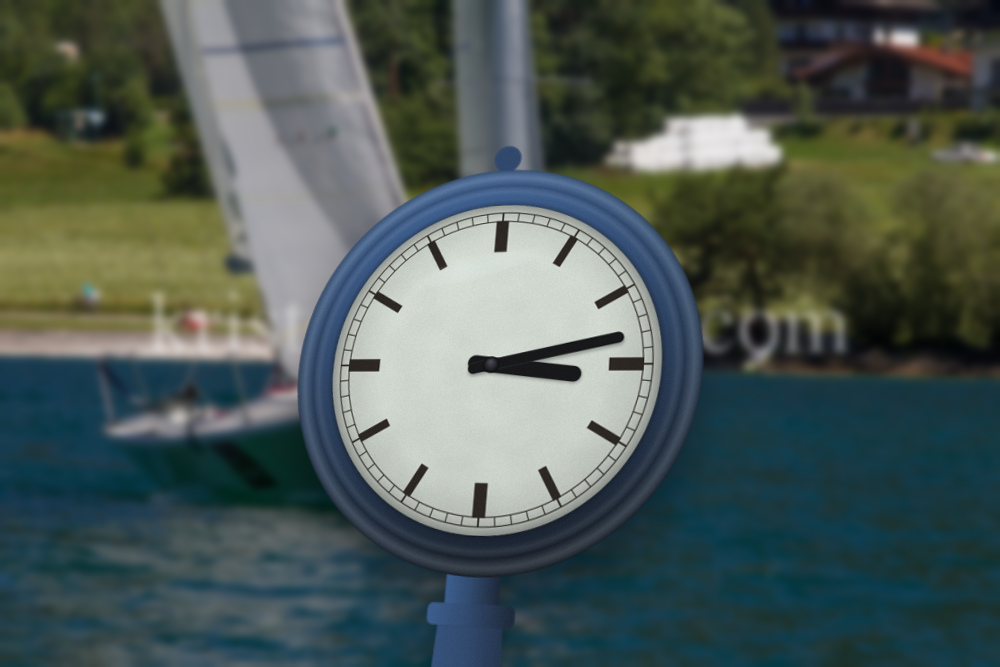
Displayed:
3,13
